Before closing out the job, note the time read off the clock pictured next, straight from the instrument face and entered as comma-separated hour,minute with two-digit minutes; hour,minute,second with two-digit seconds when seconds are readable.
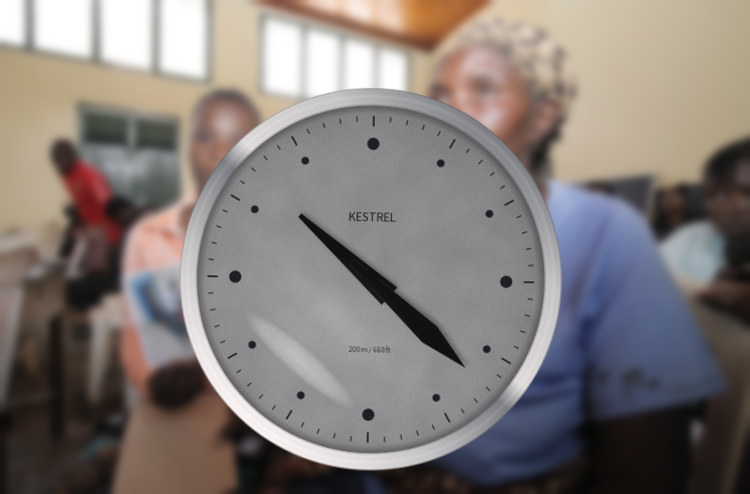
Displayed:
10,22
